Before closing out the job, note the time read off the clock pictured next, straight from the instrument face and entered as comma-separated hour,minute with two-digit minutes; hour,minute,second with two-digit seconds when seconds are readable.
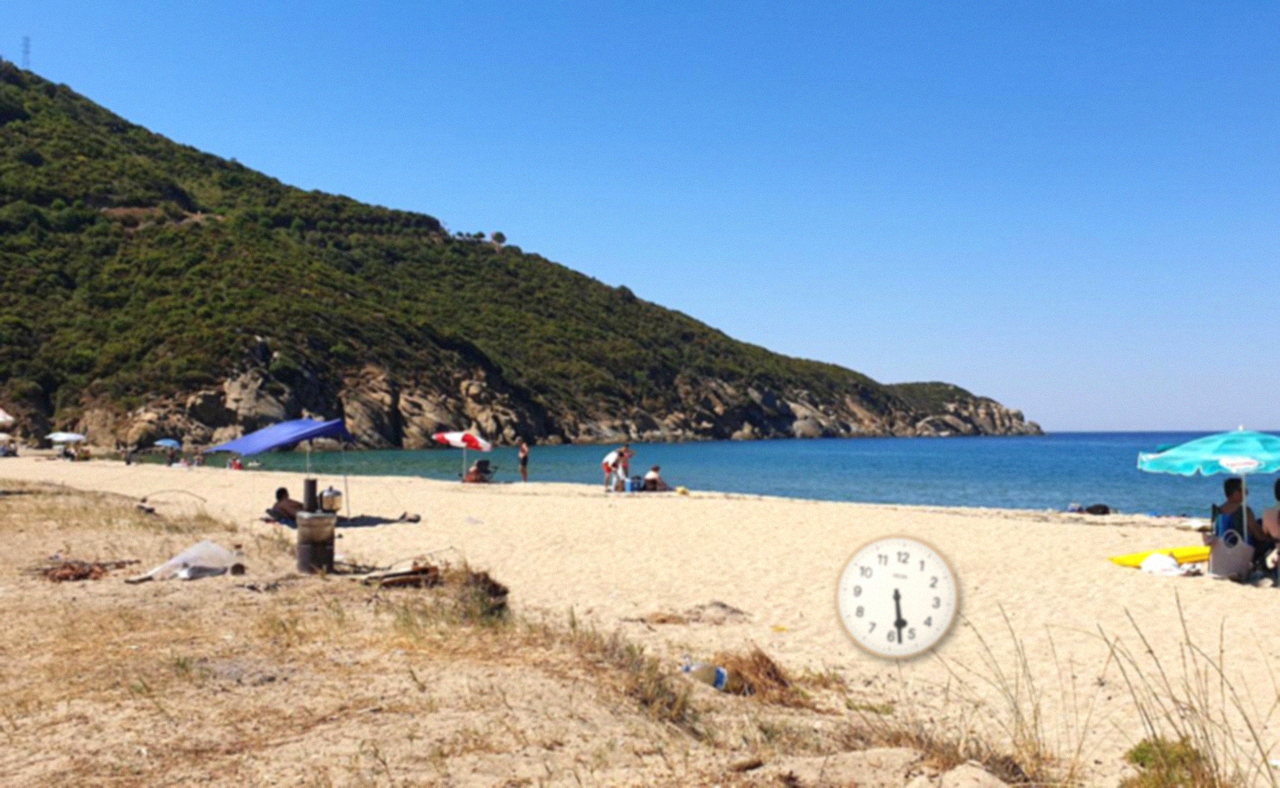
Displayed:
5,28
